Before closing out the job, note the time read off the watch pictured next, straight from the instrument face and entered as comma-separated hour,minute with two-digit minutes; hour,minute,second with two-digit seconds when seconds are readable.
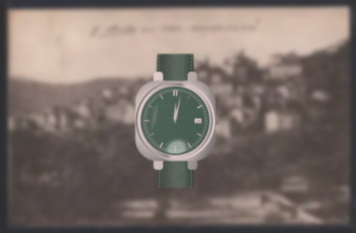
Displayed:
12,02
